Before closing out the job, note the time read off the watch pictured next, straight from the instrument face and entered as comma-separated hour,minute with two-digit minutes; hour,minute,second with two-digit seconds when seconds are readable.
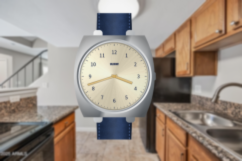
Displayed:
3,42
